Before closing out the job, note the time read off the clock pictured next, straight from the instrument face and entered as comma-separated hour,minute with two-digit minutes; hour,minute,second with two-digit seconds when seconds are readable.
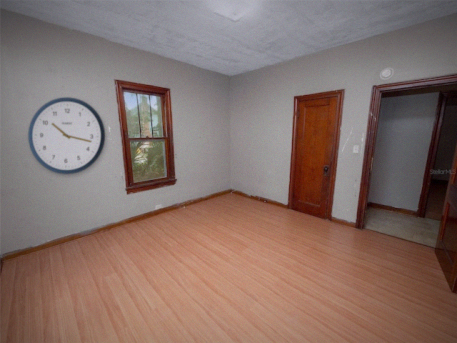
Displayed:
10,17
